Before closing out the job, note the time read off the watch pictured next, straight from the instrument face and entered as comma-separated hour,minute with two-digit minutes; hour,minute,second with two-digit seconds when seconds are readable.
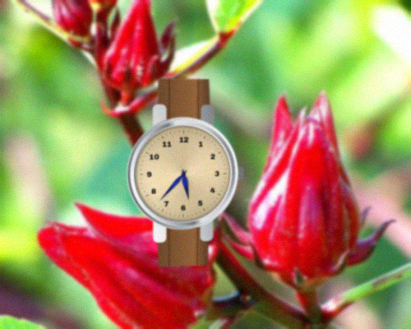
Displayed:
5,37
